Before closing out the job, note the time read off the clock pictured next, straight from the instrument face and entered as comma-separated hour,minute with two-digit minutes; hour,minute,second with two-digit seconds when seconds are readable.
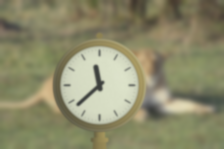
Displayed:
11,38
